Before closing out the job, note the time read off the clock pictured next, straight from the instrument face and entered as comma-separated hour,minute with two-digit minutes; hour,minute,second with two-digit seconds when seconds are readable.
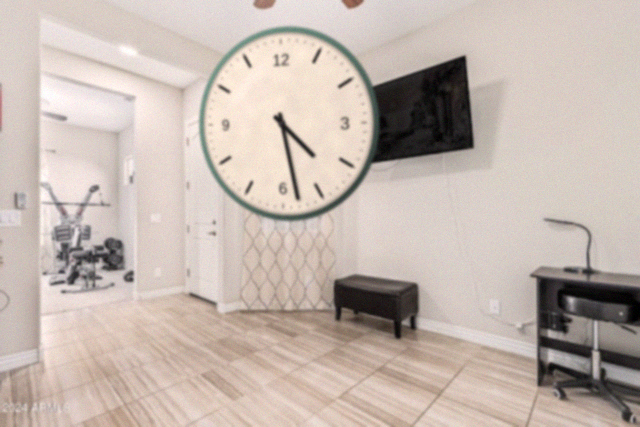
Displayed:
4,28
